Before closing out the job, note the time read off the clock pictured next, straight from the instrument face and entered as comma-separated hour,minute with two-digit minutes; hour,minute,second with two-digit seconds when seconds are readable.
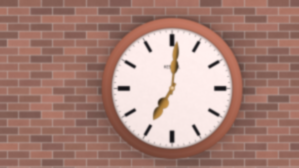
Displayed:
7,01
